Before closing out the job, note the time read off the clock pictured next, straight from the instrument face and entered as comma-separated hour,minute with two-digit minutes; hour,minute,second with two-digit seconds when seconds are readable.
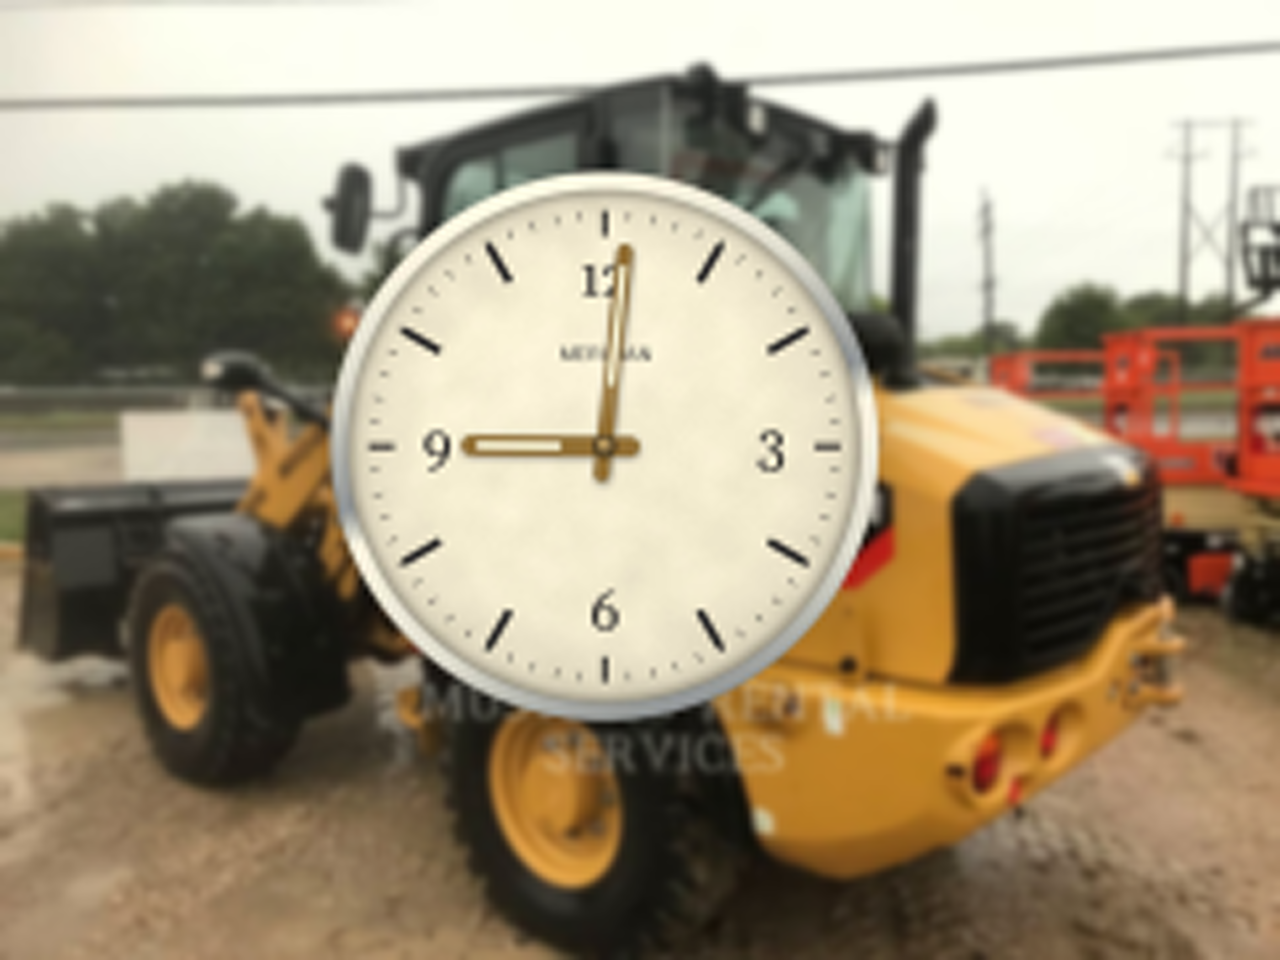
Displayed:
9,01
